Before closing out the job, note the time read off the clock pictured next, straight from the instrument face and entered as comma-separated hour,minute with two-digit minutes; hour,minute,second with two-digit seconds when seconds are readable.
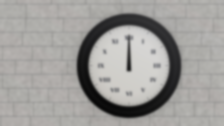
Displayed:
12,00
